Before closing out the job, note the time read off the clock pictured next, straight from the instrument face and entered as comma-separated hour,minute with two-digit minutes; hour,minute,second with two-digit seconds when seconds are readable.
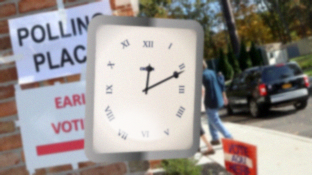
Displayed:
12,11
